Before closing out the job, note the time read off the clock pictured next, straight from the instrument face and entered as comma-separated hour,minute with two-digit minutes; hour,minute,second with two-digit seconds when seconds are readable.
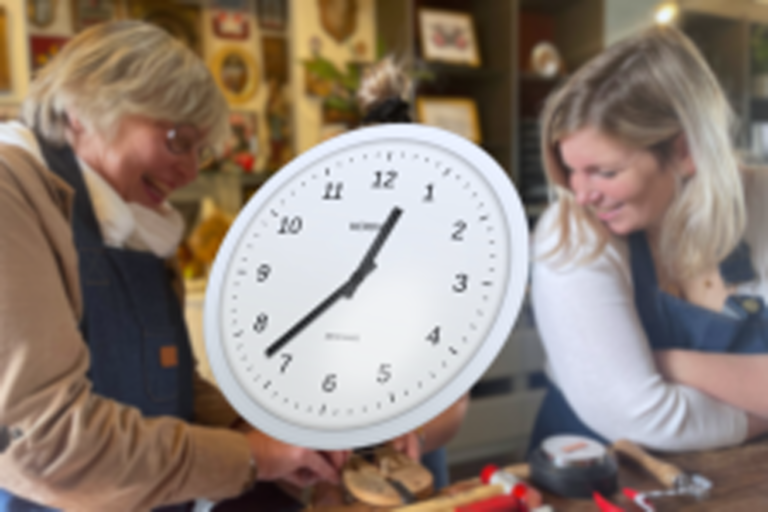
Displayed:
12,37
